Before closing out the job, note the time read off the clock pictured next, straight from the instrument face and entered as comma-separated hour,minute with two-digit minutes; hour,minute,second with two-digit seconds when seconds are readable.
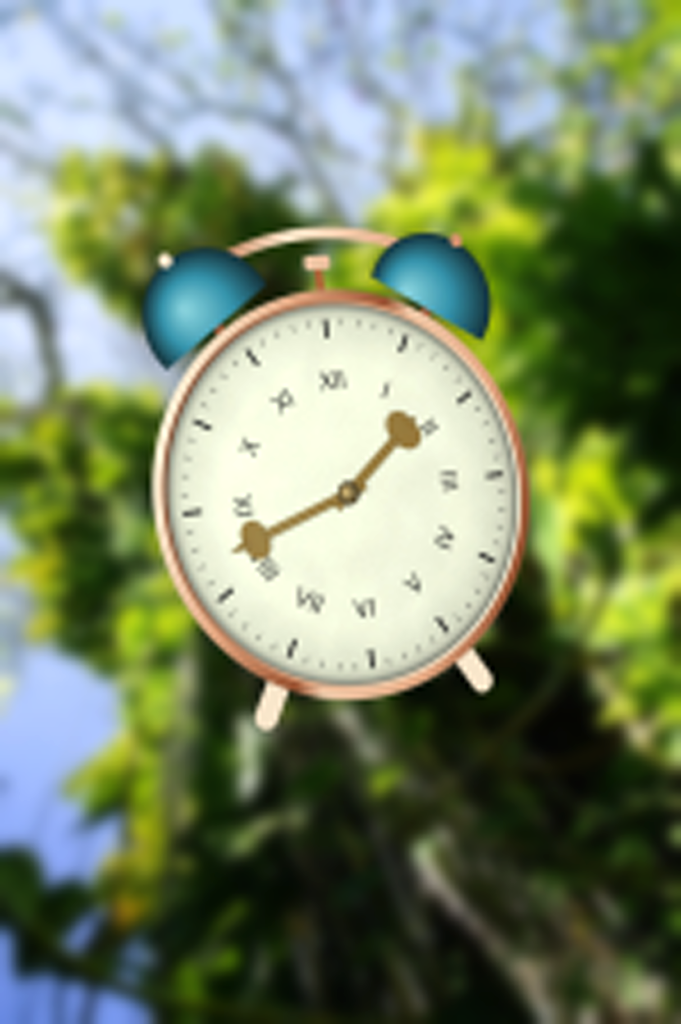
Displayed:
1,42
